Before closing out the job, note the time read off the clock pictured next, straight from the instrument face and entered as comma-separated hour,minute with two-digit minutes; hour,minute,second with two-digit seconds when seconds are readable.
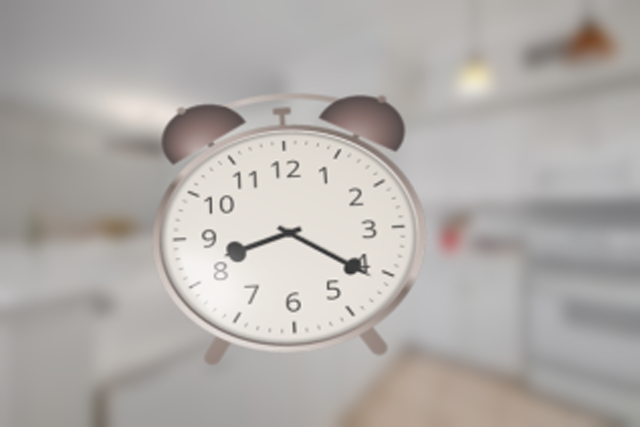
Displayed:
8,21
